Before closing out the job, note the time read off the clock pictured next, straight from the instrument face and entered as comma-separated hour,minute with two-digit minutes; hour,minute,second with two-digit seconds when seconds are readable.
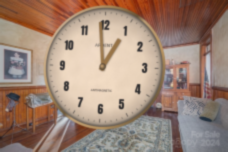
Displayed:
12,59
